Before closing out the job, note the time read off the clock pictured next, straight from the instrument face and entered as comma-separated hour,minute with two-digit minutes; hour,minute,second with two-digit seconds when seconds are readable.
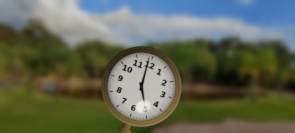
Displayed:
4,59
